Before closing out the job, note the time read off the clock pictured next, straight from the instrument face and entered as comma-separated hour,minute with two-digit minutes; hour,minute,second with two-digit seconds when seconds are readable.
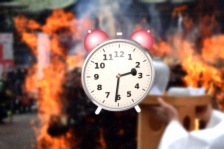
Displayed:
2,31
